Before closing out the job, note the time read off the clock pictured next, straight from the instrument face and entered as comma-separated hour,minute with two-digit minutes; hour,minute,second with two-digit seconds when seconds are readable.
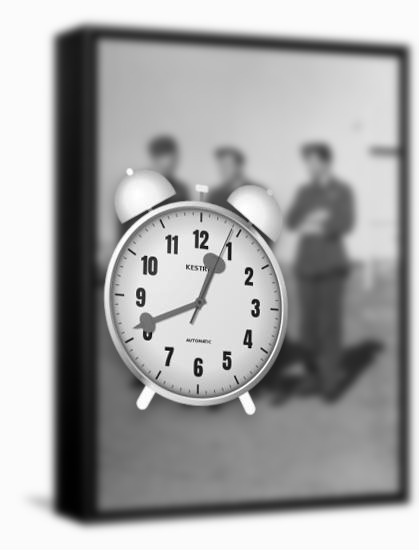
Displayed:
12,41,04
